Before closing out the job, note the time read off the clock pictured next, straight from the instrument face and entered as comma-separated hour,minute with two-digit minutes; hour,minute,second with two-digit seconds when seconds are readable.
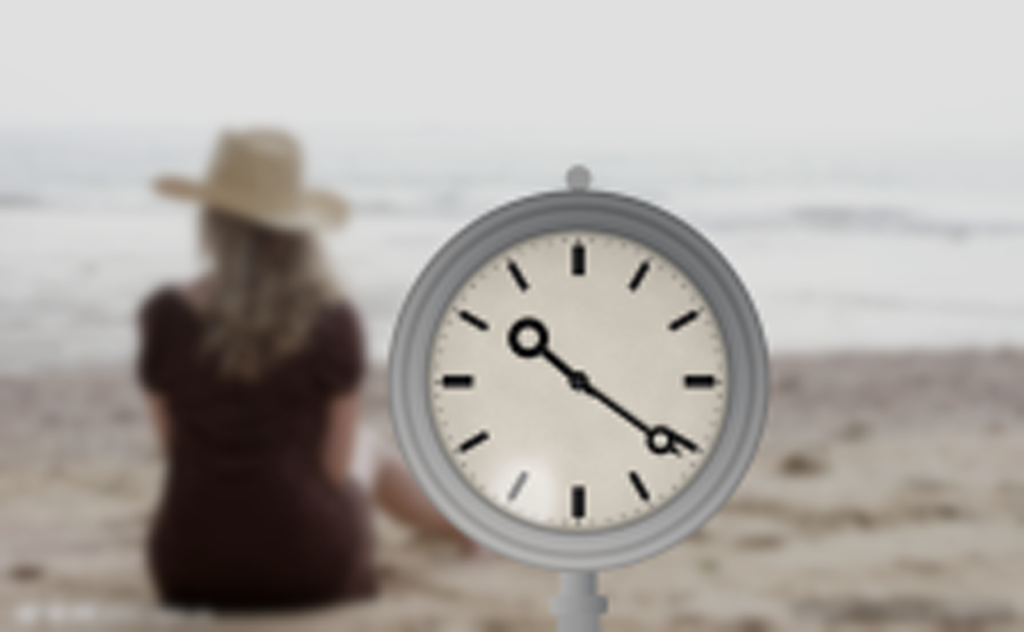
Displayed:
10,21
